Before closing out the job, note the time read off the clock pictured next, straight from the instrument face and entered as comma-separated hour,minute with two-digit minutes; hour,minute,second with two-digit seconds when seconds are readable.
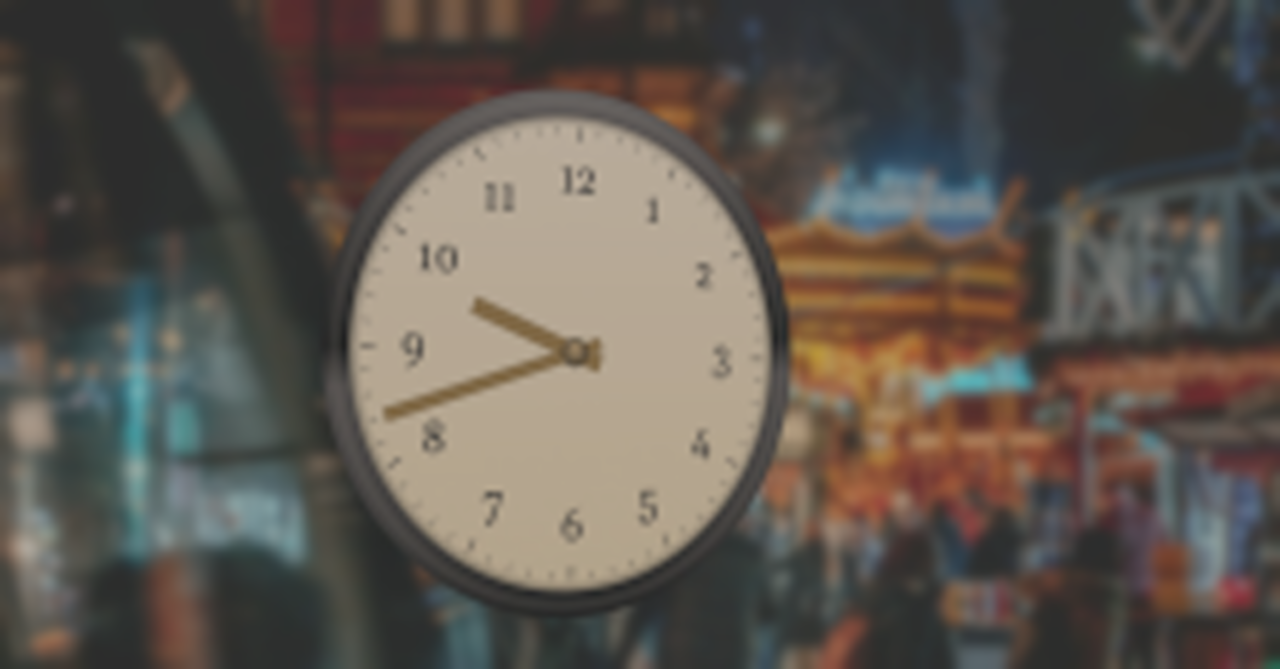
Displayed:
9,42
